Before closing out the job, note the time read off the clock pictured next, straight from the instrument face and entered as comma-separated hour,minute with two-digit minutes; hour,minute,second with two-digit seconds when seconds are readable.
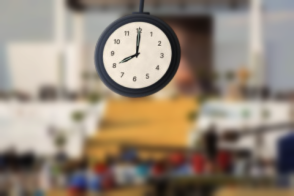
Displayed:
8,00
